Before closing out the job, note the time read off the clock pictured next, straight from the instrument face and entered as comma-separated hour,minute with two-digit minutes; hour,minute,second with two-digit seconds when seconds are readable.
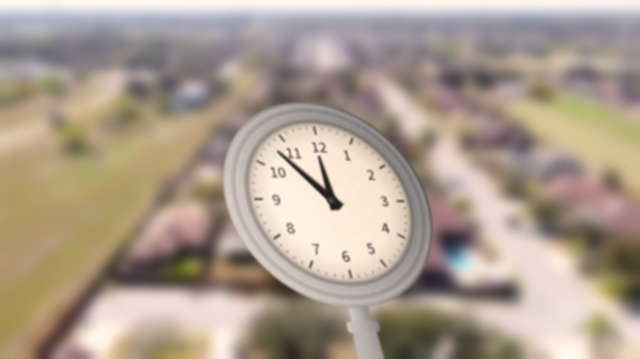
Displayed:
11,53
